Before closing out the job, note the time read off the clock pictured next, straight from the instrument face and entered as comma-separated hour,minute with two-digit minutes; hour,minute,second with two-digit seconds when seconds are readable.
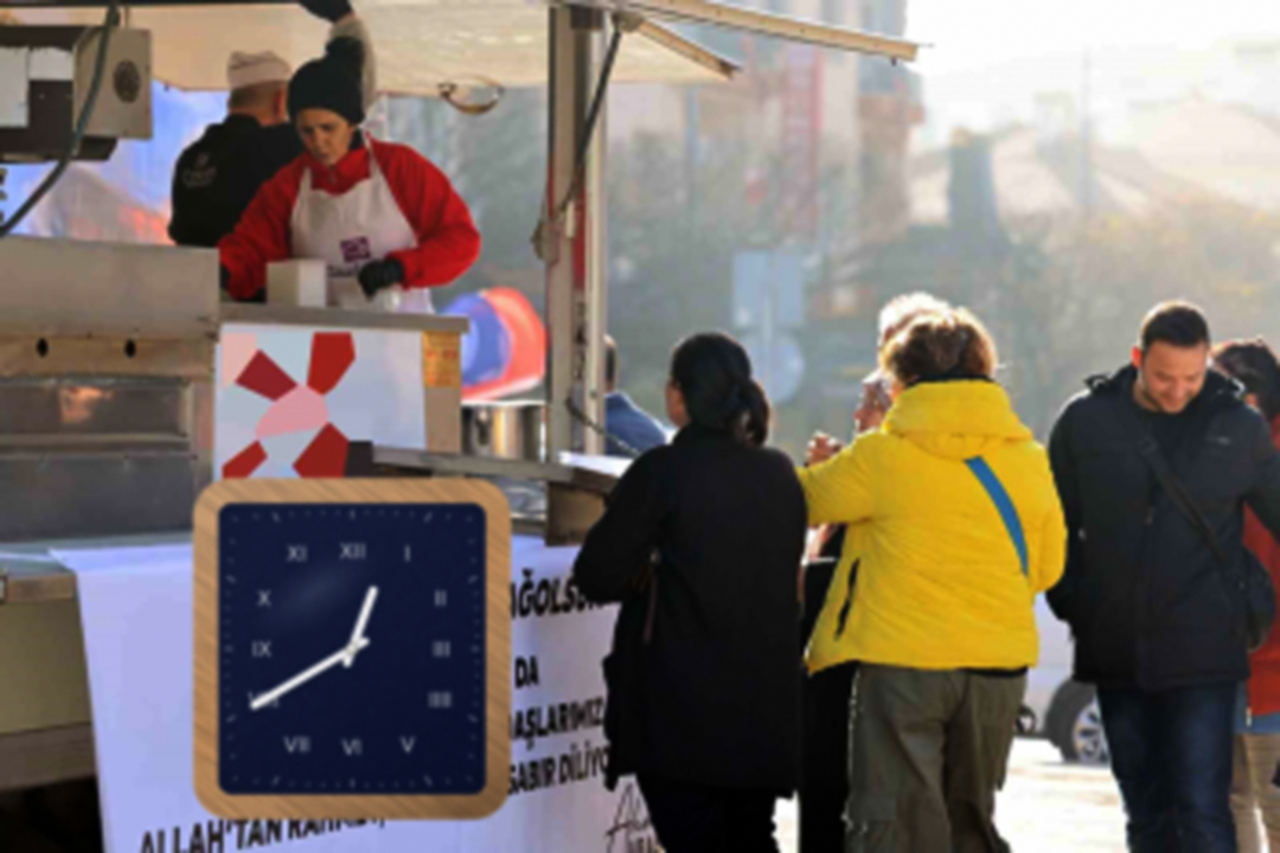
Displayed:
12,40
